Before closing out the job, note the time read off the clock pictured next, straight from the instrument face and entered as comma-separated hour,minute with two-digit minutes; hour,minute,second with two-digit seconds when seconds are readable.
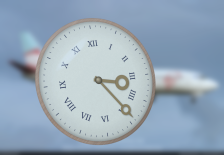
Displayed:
3,24
